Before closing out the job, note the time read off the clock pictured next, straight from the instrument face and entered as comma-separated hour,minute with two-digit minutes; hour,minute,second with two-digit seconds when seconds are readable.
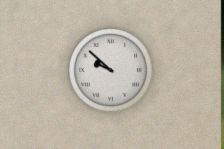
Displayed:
9,52
